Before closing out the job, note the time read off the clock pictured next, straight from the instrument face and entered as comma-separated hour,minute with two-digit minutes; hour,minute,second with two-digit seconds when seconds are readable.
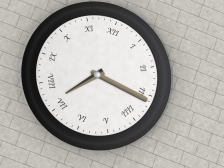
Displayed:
7,16
